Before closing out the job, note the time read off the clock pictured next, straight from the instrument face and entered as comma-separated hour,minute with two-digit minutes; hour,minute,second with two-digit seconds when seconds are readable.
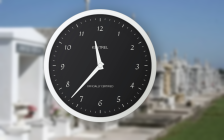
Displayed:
11,37
